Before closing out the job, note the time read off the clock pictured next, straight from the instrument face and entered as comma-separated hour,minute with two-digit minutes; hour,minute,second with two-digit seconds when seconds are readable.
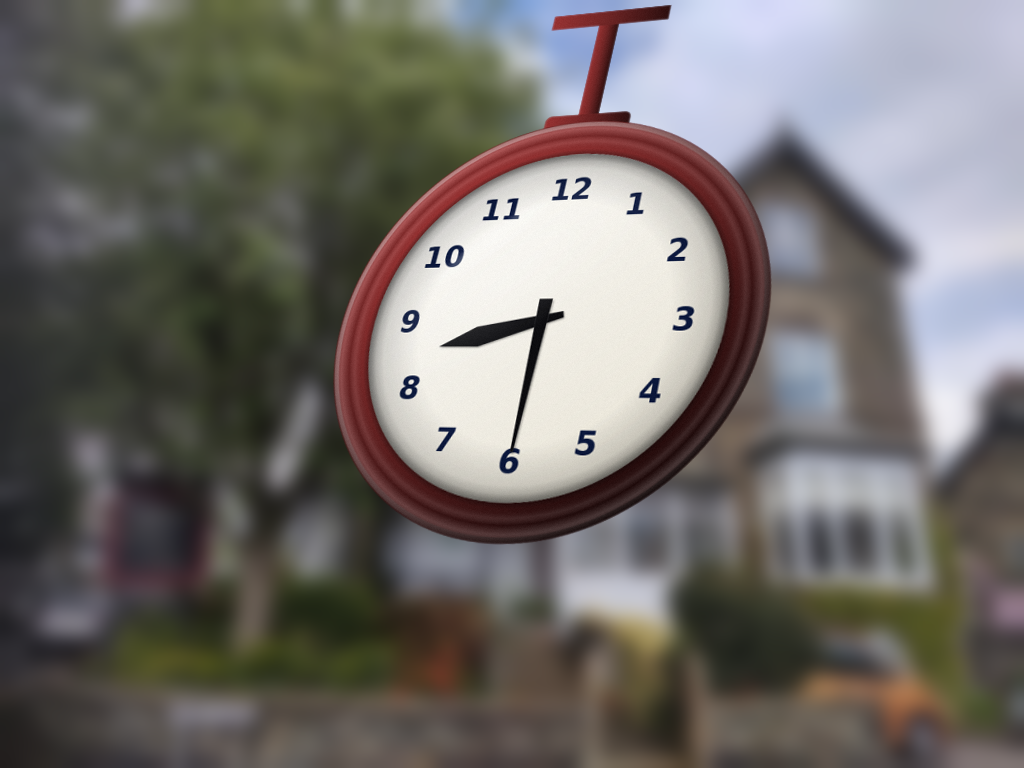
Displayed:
8,30
